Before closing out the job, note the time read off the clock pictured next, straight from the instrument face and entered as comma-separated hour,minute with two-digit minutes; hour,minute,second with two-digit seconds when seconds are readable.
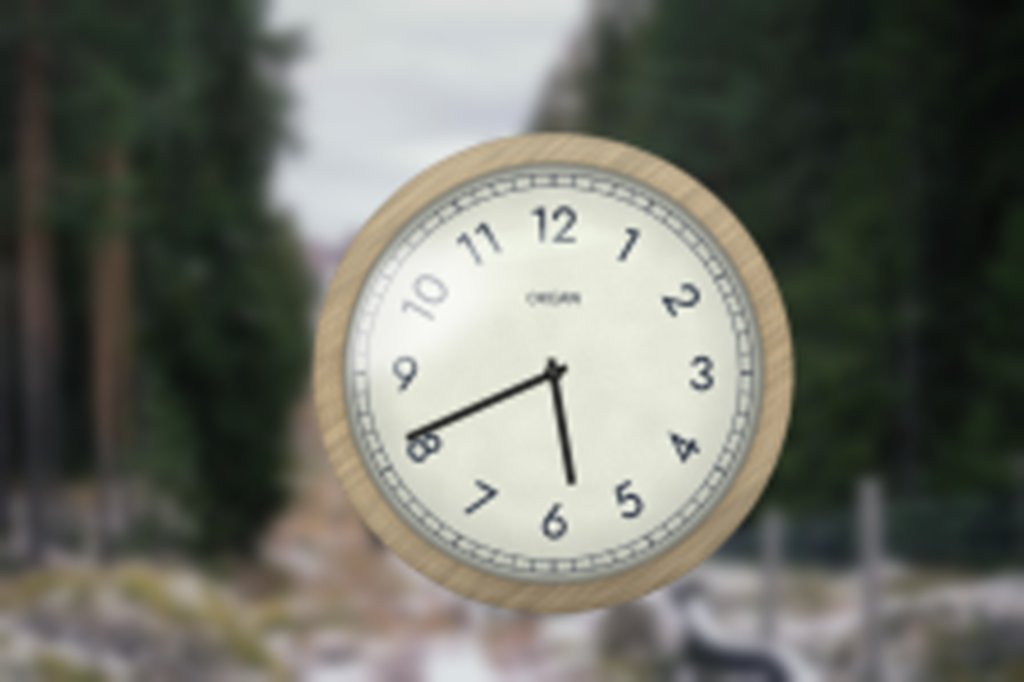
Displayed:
5,41
